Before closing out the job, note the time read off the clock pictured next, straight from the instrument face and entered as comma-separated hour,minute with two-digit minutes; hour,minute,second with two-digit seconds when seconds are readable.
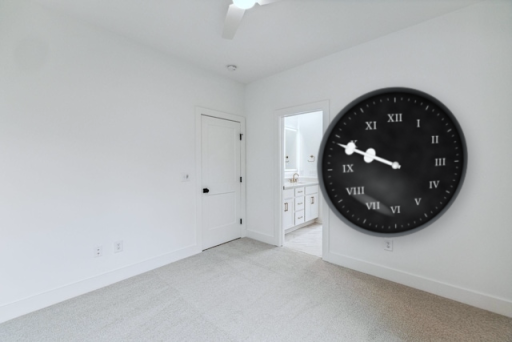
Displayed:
9,49
